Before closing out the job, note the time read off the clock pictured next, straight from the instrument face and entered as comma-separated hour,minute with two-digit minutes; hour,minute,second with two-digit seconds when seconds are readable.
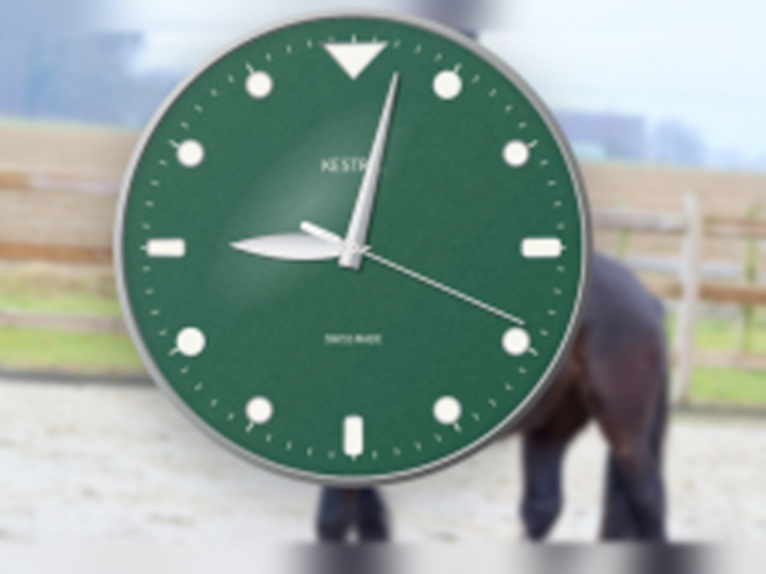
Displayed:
9,02,19
